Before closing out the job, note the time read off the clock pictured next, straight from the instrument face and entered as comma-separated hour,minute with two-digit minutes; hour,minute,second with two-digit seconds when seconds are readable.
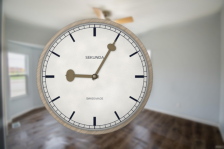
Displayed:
9,05
